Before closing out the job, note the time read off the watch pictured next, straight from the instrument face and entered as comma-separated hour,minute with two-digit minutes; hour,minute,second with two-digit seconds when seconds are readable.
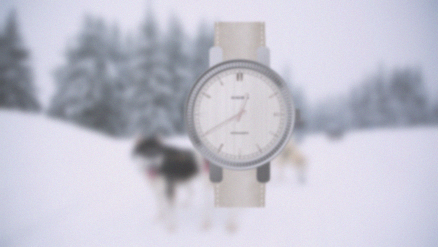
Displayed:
12,40
